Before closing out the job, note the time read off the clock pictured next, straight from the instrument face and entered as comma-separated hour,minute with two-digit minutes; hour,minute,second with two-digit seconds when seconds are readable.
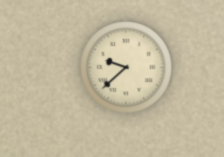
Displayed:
9,38
